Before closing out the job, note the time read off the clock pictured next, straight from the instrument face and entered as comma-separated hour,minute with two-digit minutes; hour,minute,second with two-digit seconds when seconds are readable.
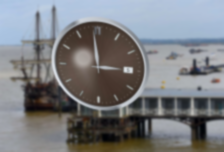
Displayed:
2,59
